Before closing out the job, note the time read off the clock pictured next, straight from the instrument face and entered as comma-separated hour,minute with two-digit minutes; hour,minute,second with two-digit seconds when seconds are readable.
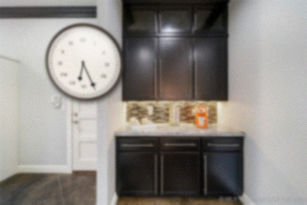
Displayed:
6,26
